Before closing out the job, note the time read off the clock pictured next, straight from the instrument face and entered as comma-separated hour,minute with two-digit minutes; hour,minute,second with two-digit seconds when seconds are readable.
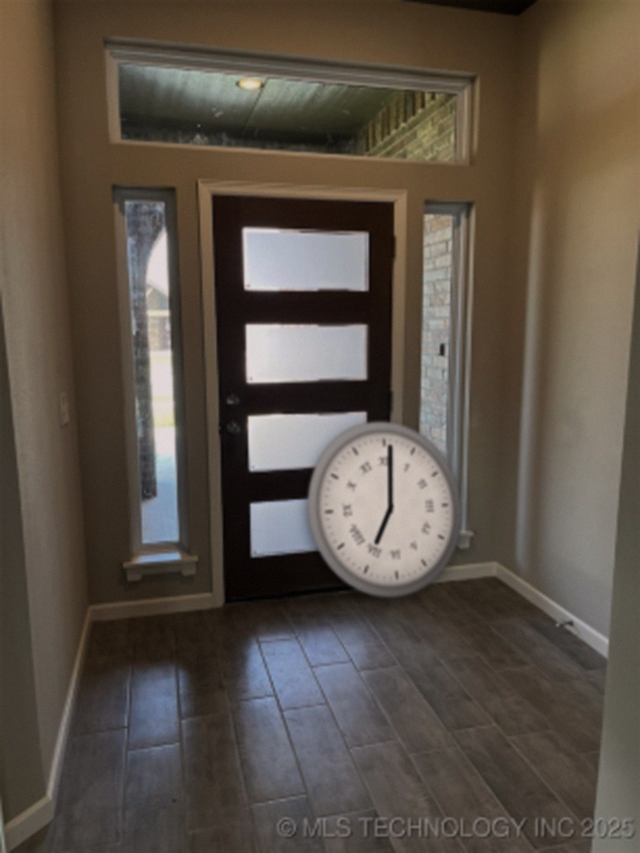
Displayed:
7,01
